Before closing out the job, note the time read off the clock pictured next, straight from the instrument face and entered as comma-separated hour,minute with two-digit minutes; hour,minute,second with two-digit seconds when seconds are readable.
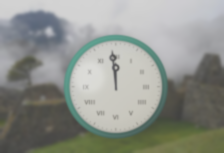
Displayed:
11,59
